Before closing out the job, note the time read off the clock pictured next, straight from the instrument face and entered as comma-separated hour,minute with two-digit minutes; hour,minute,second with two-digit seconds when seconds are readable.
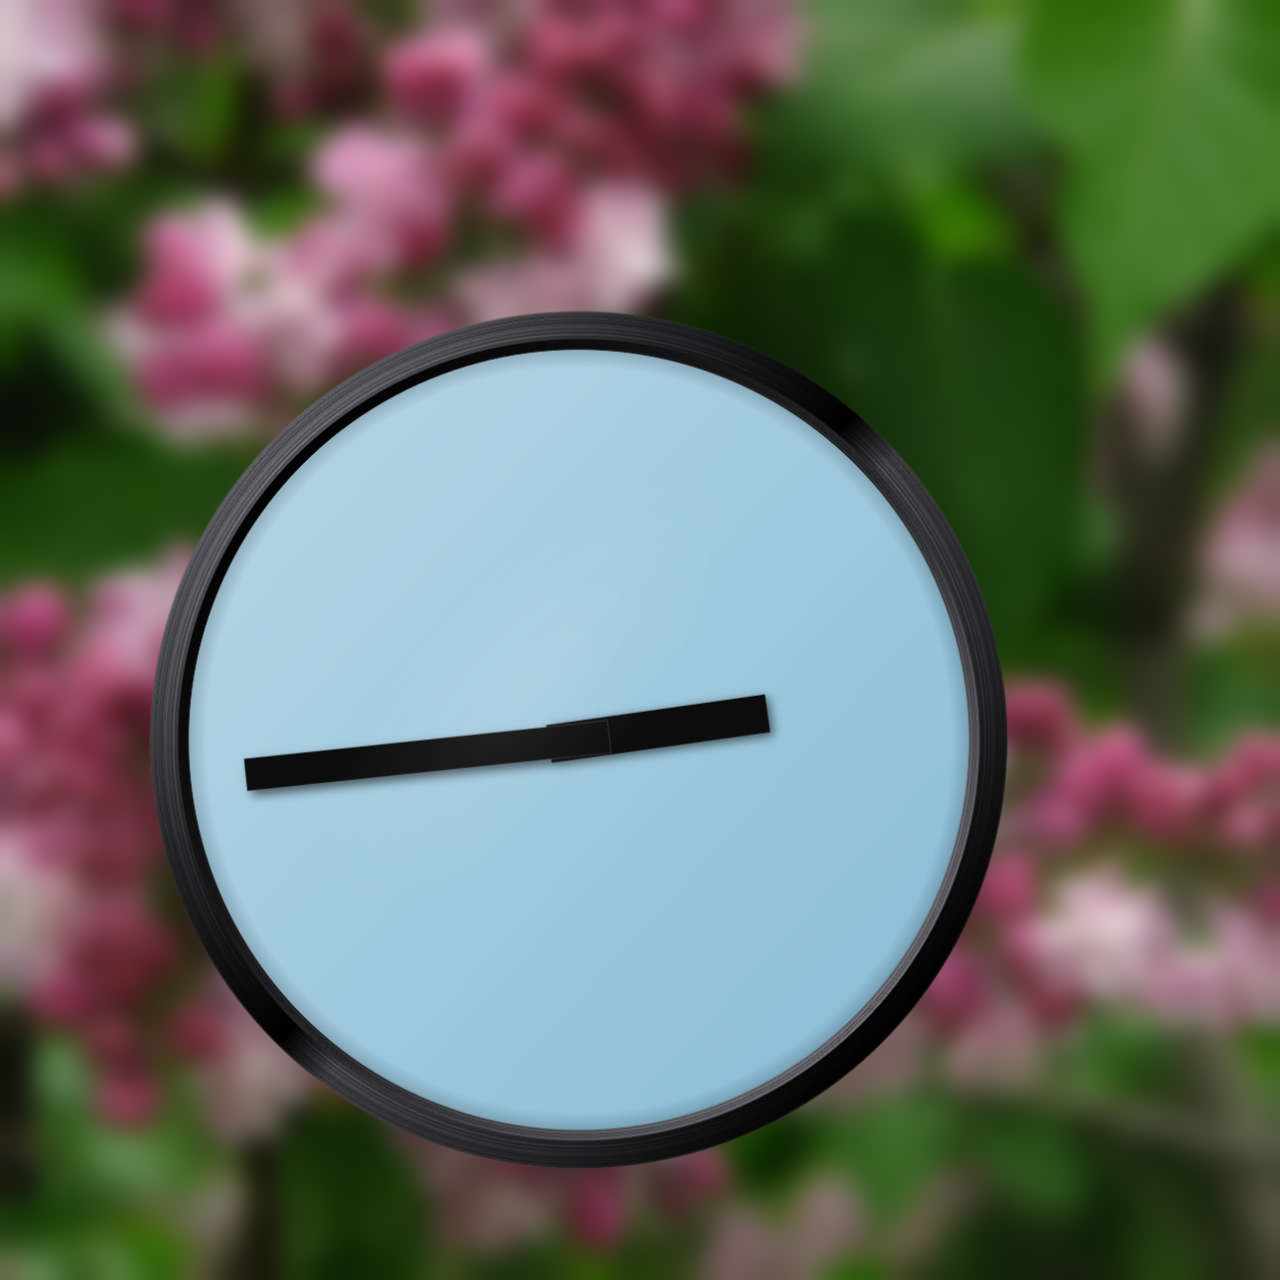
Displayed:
2,44
